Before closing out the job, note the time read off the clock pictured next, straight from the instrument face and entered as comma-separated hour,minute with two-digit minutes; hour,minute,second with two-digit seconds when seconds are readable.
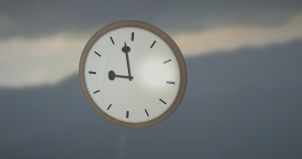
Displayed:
8,58
